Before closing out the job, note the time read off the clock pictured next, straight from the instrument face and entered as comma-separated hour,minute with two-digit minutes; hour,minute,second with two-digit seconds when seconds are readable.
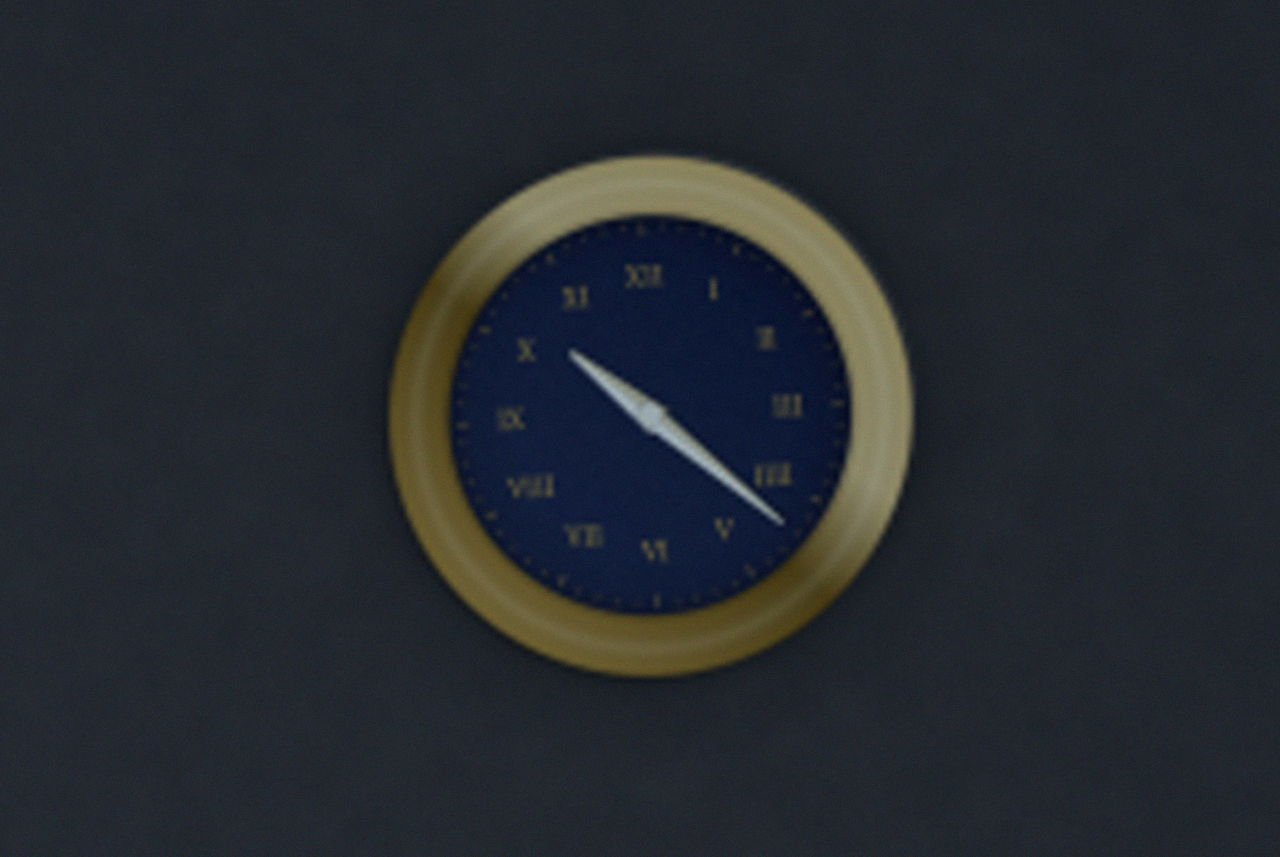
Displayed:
10,22
